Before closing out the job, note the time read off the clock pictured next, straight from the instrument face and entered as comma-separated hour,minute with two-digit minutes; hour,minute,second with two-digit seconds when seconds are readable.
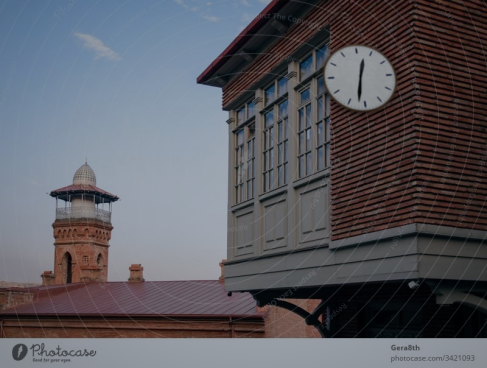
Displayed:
12,32
